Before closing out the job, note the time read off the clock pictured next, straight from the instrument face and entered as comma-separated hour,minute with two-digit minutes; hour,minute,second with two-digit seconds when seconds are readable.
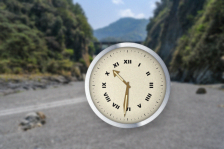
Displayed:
10,31
